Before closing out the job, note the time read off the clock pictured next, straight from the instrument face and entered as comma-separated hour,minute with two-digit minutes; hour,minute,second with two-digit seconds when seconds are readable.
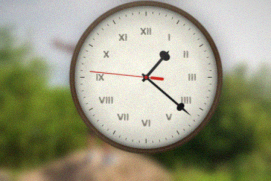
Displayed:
1,21,46
